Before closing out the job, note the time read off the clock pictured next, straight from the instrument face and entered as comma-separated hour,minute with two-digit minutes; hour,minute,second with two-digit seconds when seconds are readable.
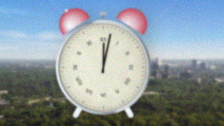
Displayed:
12,02
